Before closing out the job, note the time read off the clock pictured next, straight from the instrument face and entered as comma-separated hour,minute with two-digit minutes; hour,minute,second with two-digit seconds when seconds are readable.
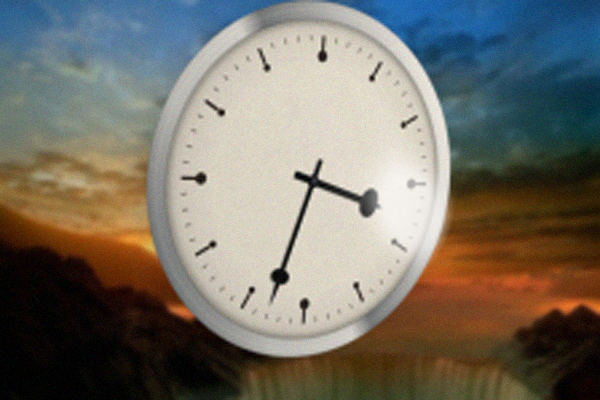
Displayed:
3,33
